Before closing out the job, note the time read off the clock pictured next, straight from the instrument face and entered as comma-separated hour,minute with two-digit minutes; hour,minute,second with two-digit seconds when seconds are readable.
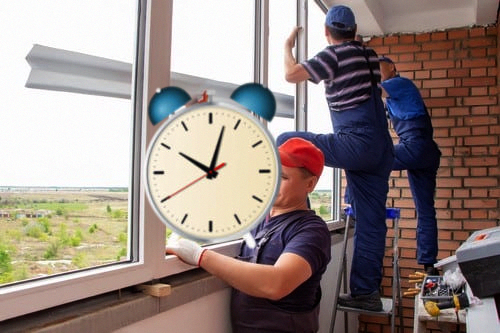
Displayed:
10,02,40
